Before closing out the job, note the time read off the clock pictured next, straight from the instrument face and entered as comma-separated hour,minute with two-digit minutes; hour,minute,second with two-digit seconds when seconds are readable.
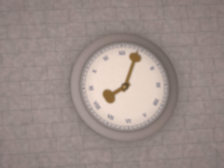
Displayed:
8,04
